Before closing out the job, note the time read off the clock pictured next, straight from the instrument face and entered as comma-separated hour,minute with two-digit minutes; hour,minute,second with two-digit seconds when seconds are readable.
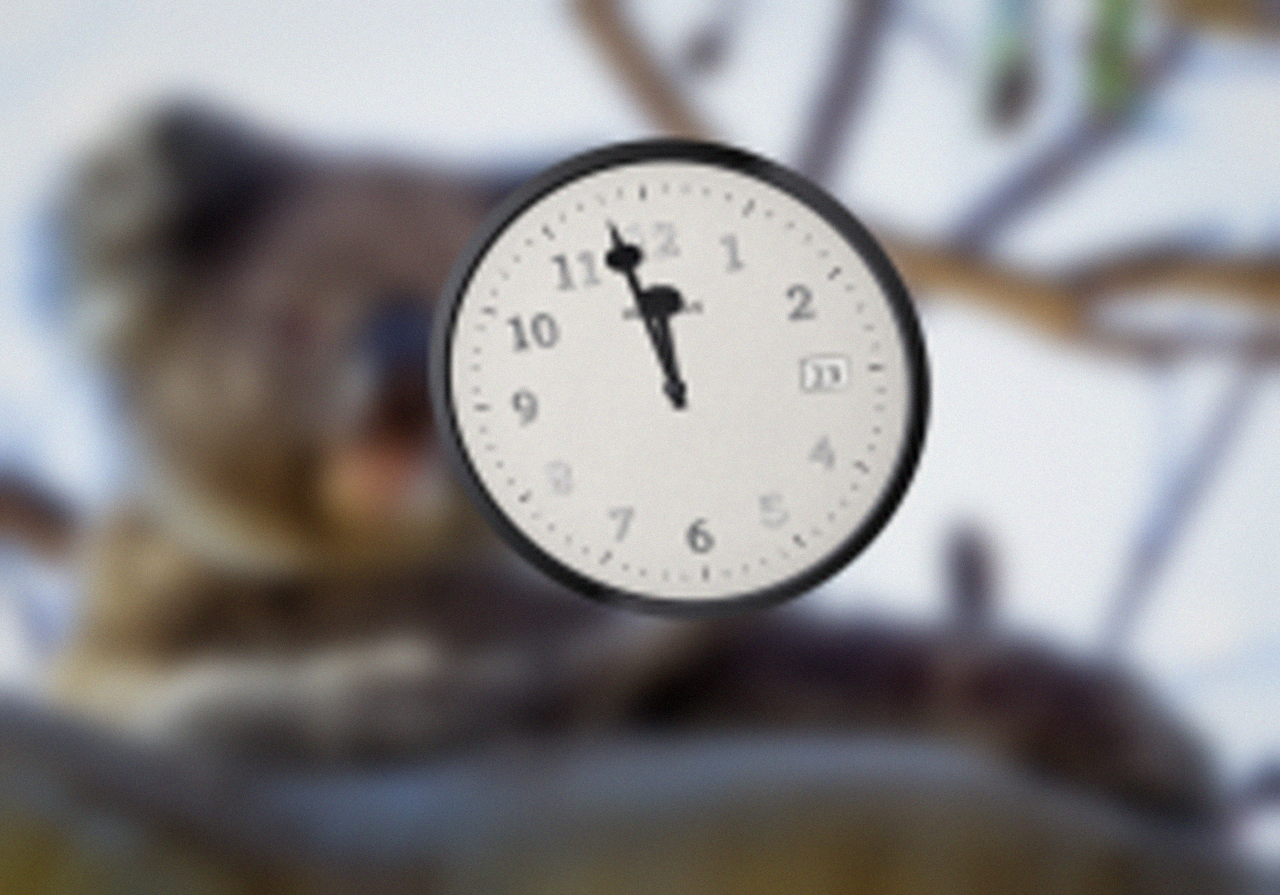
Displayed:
11,58
